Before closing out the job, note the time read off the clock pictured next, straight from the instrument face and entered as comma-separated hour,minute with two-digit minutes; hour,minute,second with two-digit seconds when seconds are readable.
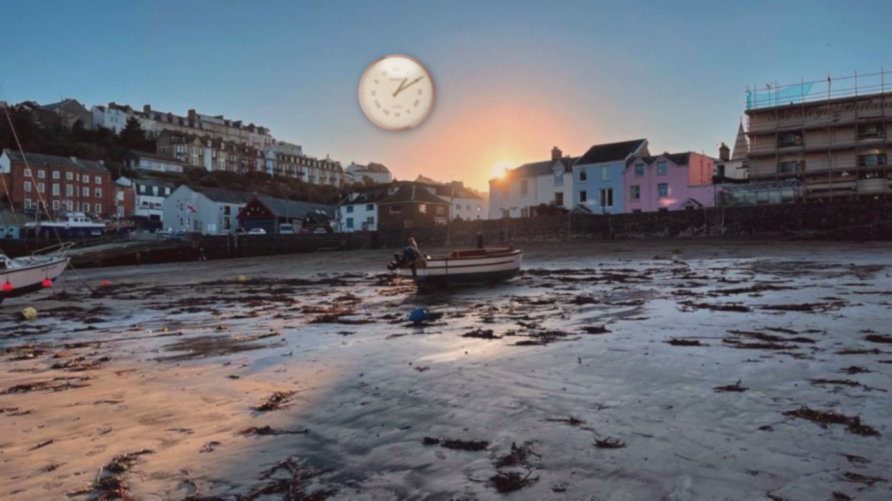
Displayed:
1,10
